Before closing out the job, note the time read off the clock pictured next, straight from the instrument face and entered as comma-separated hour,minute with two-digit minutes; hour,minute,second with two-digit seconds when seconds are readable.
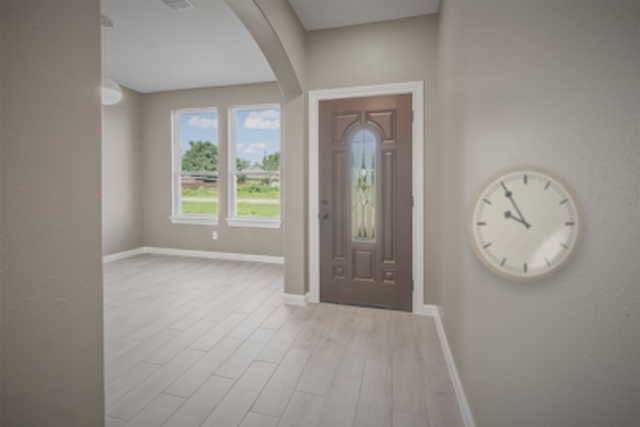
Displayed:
9,55
